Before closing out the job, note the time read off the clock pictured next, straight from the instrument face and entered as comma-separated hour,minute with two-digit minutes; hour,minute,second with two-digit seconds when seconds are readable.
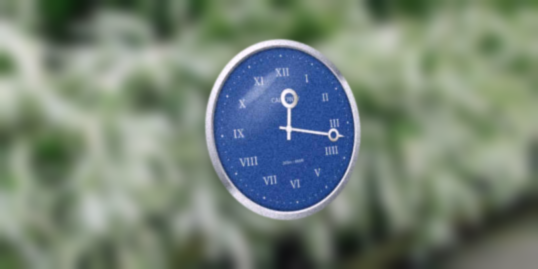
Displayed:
12,17
